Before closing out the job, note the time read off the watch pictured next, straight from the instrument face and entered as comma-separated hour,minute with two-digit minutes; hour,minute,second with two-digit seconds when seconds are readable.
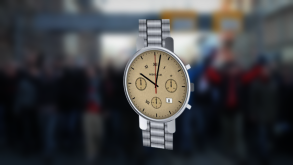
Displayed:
10,02
